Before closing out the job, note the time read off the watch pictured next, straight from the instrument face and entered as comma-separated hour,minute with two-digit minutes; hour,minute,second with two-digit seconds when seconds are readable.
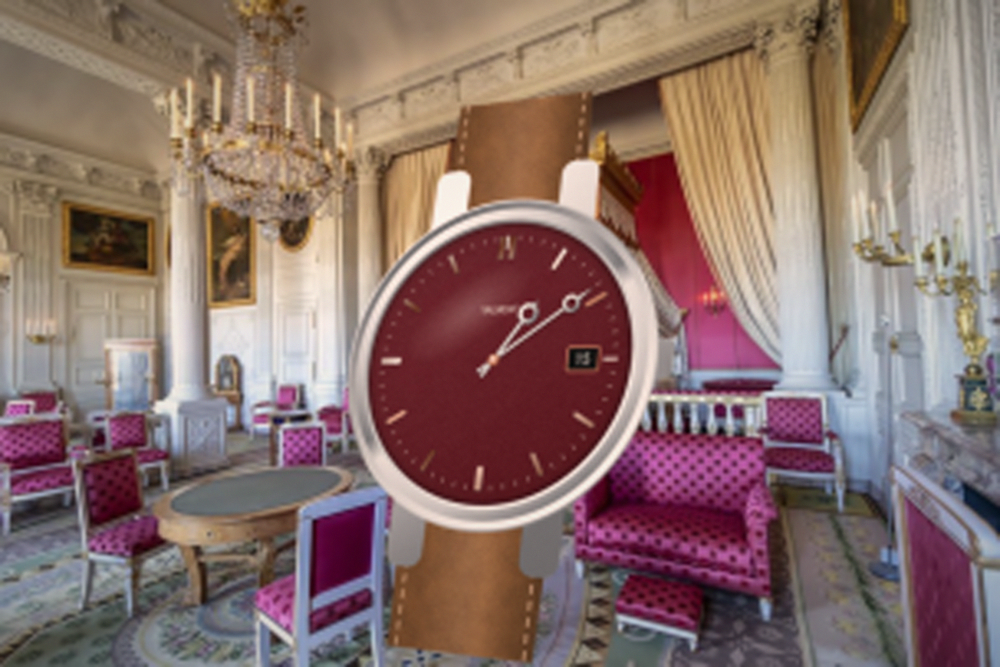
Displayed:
1,09
